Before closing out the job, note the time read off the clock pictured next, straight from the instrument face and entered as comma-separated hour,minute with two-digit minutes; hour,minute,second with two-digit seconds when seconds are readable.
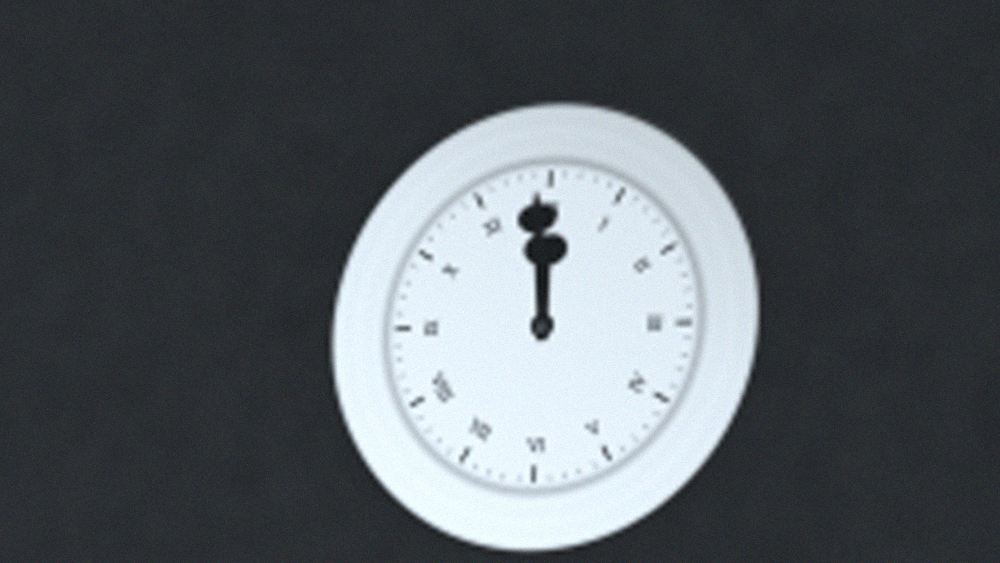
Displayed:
11,59
